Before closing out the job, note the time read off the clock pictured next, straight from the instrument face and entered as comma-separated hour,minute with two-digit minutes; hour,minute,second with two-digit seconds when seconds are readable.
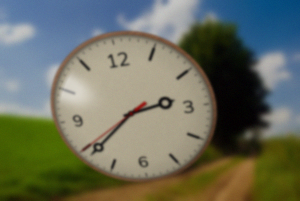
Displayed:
2,38,40
